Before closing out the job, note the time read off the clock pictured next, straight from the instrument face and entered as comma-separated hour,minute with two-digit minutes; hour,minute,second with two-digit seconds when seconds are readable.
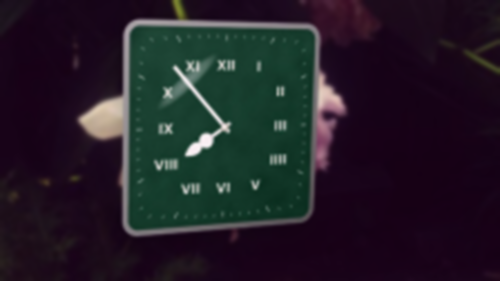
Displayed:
7,53
